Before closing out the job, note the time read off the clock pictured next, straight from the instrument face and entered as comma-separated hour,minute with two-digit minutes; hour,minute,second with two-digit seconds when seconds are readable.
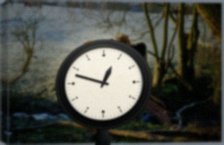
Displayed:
12,48
